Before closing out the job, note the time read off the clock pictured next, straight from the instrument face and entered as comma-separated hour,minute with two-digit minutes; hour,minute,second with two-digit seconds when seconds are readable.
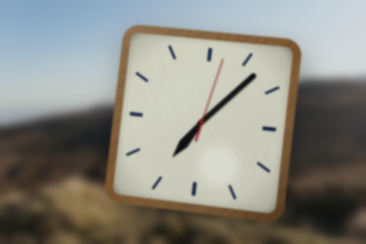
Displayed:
7,07,02
